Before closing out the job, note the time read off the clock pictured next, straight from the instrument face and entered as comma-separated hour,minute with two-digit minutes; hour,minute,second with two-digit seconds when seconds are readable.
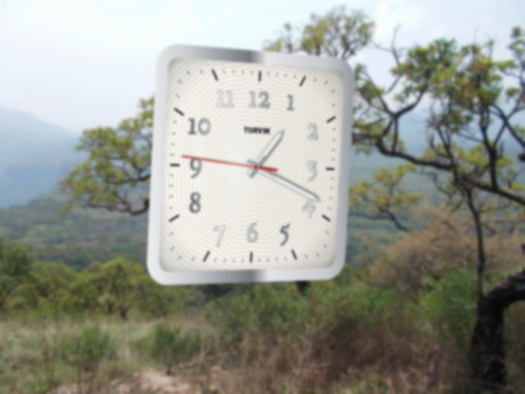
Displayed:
1,18,46
